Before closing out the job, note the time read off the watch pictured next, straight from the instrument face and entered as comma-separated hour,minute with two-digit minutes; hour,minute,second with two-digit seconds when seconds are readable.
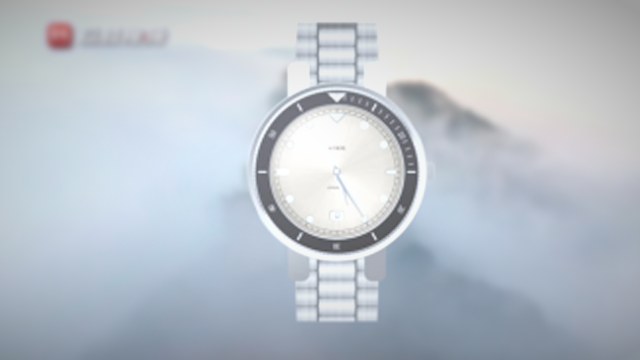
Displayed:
5,25
